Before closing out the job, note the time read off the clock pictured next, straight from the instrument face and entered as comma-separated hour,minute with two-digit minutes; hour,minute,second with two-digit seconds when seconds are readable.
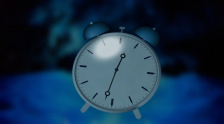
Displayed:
12,32
